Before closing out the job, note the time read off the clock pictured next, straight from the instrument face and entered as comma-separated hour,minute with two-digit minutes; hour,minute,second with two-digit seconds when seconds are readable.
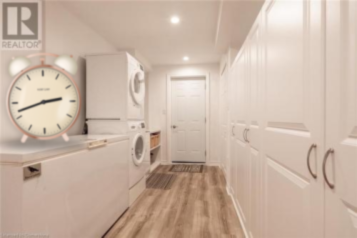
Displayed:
2,42
